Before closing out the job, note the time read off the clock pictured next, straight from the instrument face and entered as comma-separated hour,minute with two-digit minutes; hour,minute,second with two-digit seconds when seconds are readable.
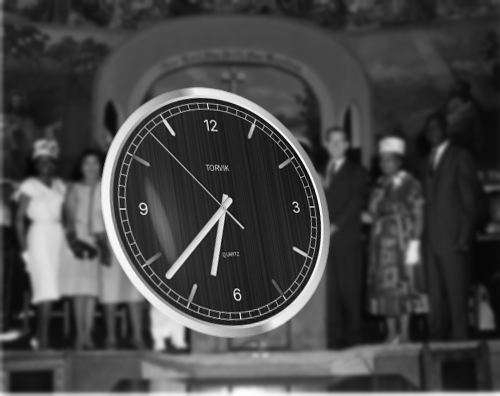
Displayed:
6,37,53
